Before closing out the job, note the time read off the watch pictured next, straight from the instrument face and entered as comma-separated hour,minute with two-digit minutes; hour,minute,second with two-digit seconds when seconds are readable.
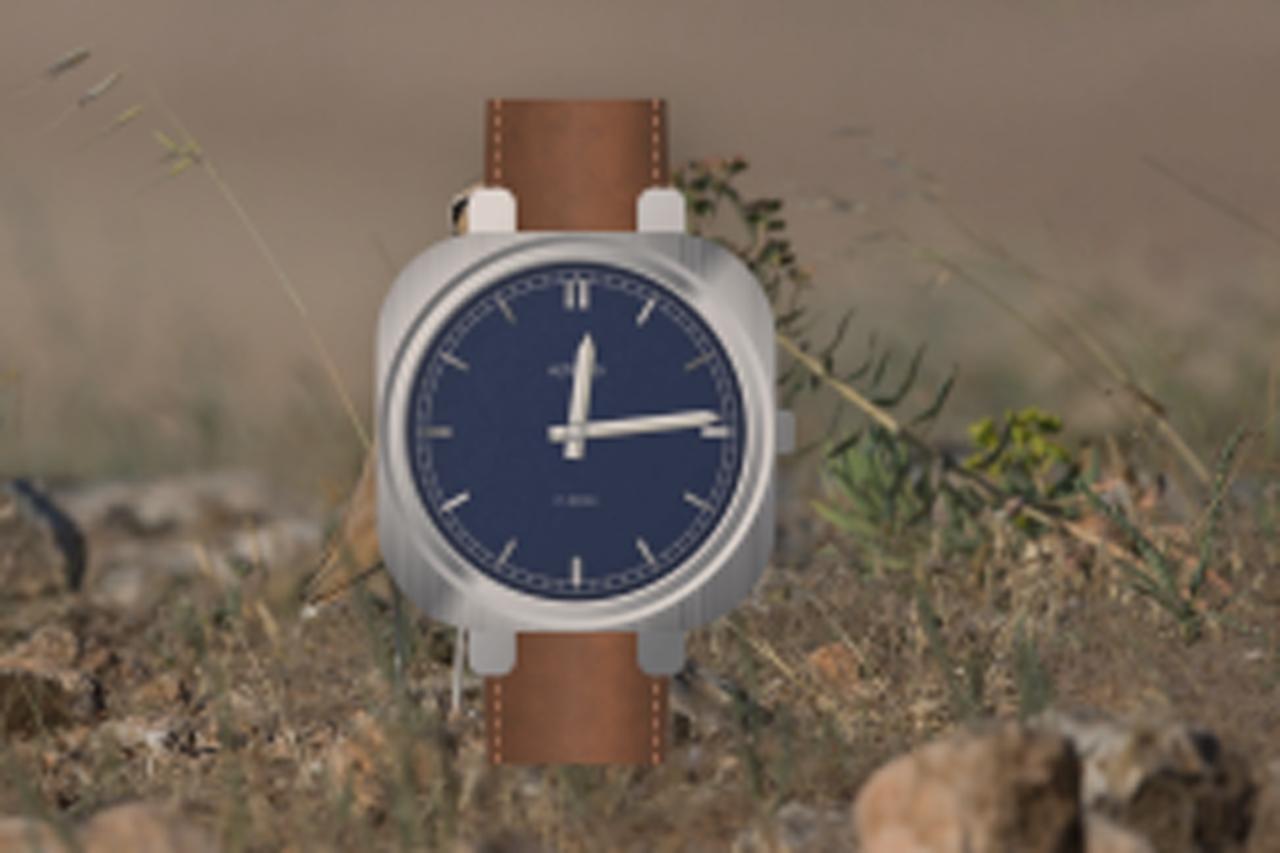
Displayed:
12,14
